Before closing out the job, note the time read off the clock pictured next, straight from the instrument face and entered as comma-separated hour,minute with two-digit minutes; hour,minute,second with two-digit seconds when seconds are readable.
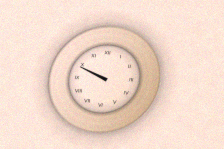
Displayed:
9,49
